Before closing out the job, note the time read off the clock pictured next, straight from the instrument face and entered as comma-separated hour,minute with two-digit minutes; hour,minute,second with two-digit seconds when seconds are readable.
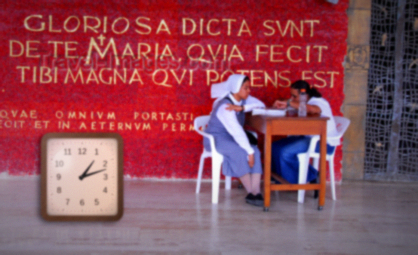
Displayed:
1,12
